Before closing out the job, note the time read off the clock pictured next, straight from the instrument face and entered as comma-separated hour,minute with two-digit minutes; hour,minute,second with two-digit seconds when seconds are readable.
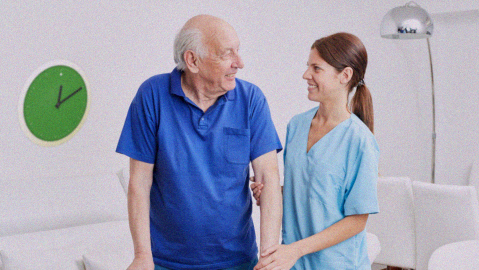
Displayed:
12,10
